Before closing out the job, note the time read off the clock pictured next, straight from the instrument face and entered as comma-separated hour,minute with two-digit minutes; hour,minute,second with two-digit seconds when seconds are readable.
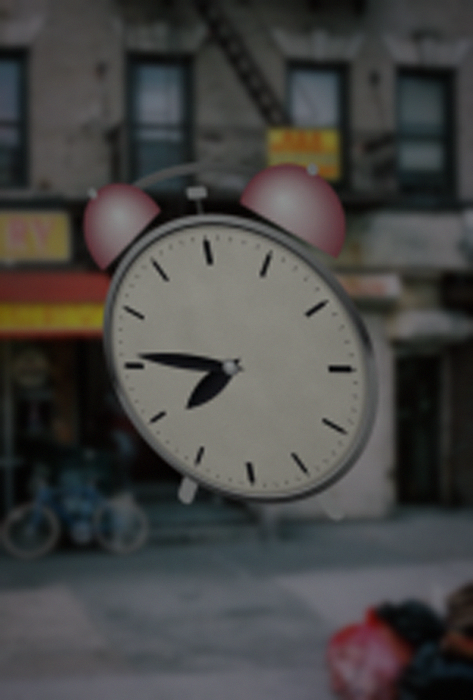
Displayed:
7,46
